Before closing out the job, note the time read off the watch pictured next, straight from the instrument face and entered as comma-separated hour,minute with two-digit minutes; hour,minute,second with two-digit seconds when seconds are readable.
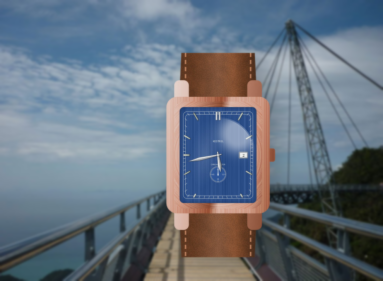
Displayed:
5,43
